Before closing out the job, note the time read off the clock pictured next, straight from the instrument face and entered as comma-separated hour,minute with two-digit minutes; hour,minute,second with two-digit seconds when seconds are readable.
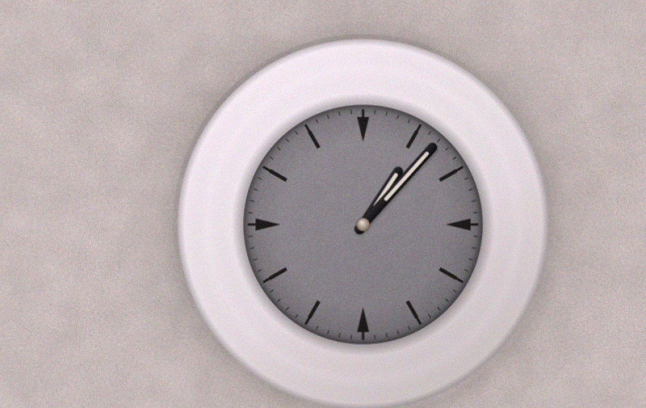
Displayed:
1,07
